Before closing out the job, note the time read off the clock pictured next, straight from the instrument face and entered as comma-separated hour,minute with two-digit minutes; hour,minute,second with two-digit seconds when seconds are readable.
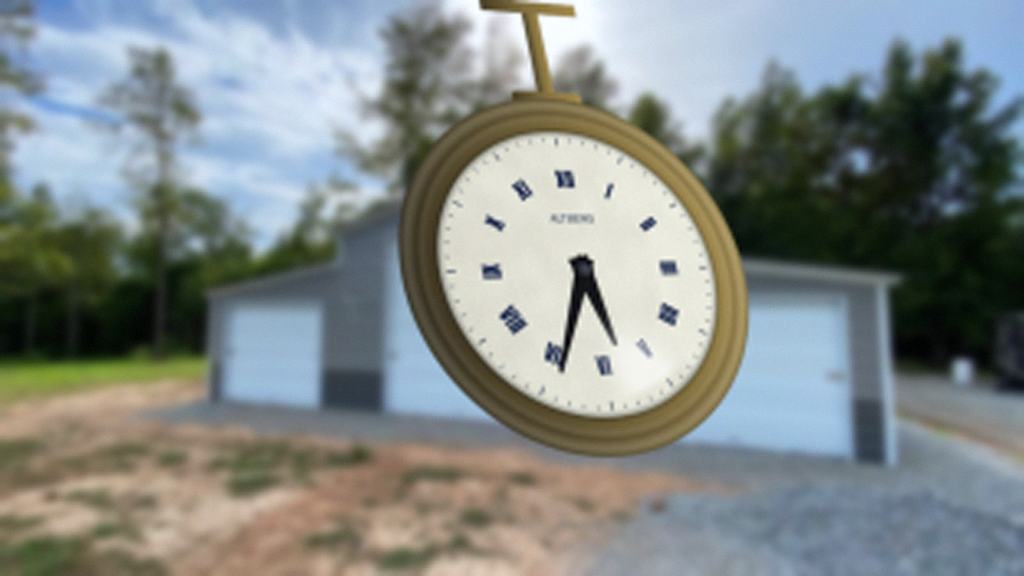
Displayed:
5,34
